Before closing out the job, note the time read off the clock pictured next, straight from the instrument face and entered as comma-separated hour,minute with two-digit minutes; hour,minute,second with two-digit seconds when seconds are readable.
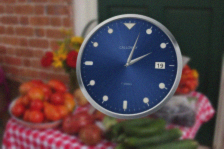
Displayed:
2,03
